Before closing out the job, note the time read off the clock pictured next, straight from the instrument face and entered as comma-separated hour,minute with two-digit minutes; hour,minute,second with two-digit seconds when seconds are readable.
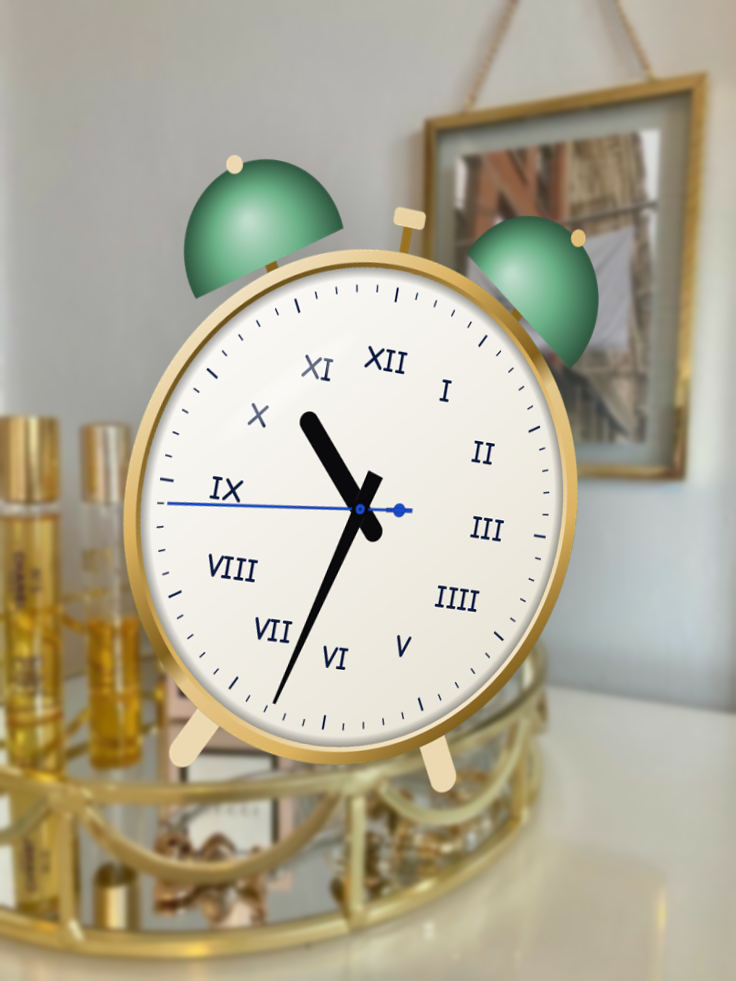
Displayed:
10,32,44
